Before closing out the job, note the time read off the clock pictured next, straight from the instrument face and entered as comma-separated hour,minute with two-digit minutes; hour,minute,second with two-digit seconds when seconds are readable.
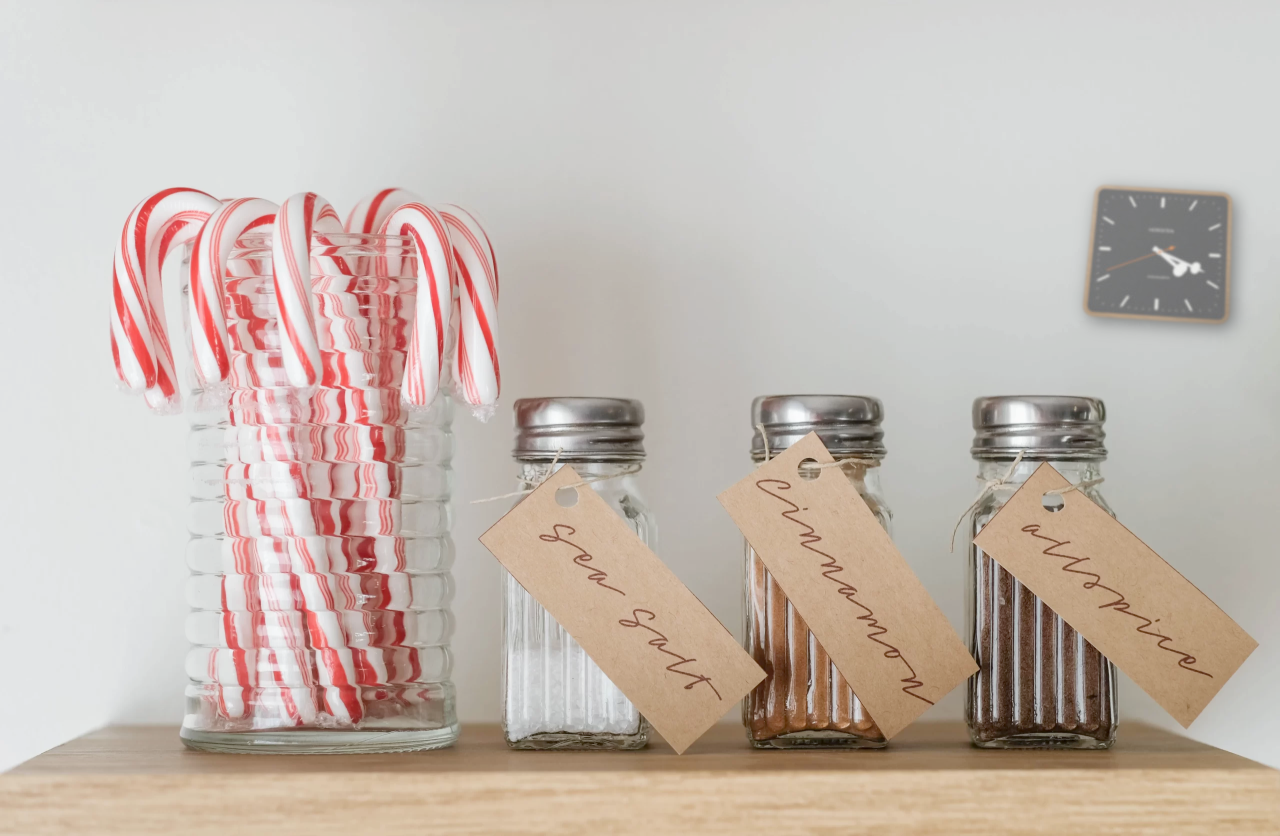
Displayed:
4,18,41
